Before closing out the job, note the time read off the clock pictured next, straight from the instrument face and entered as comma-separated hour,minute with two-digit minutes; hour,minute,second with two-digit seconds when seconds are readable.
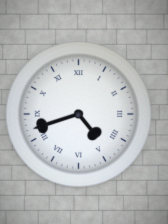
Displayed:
4,42
